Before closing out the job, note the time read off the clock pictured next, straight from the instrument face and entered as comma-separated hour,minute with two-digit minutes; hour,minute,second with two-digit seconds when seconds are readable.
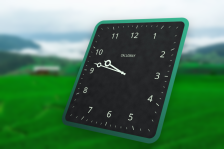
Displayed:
9,47
